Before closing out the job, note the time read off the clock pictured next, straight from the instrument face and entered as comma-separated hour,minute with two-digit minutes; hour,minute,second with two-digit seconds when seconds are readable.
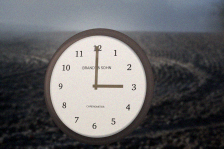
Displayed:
3,00
